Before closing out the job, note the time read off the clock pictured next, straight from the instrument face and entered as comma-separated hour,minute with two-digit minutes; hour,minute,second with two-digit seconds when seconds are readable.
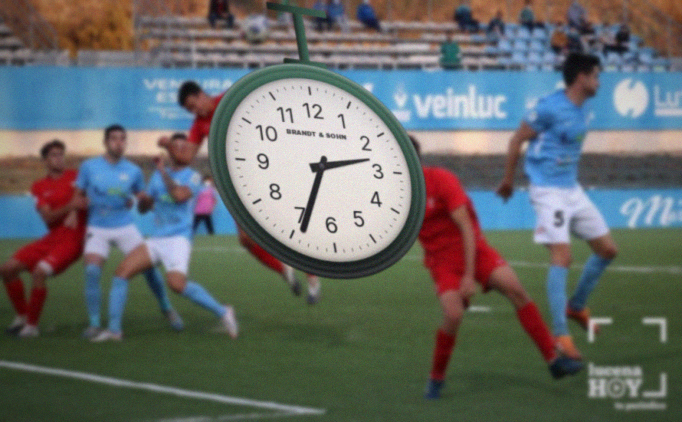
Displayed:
2,34
